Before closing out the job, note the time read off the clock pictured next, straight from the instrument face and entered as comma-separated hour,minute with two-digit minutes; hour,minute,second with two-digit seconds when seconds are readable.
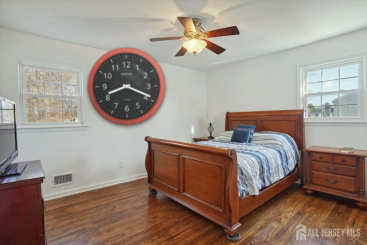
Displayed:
8,19
